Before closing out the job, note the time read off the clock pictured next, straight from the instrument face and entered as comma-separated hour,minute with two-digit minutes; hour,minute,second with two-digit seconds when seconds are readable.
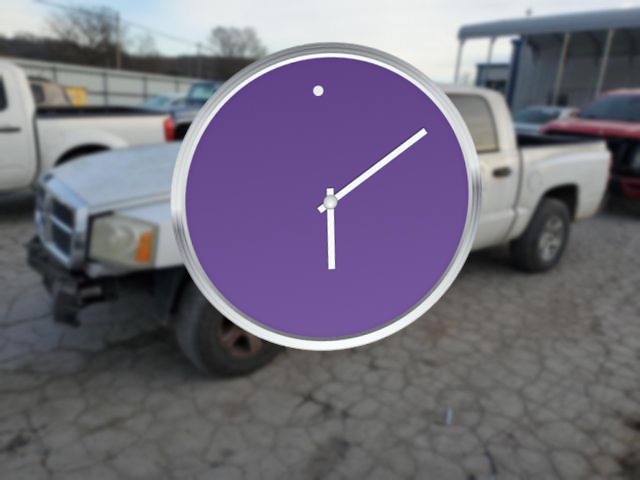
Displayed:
6,10
